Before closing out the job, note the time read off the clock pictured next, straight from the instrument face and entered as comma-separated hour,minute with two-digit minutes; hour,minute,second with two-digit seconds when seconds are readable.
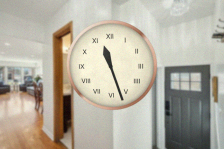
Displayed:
11,27
